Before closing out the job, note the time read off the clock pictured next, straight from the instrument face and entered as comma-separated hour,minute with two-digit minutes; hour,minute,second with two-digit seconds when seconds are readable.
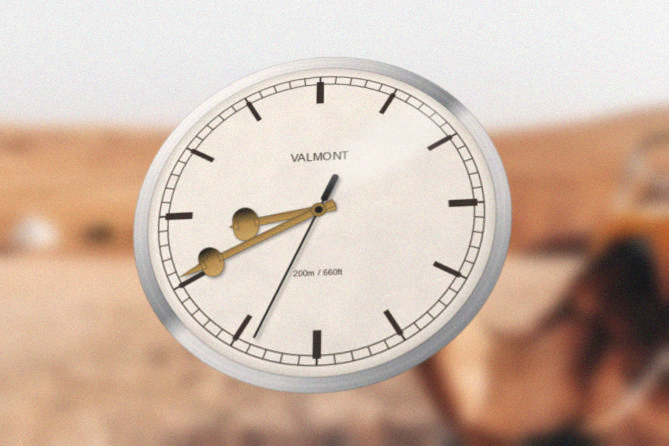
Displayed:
8,40,34
